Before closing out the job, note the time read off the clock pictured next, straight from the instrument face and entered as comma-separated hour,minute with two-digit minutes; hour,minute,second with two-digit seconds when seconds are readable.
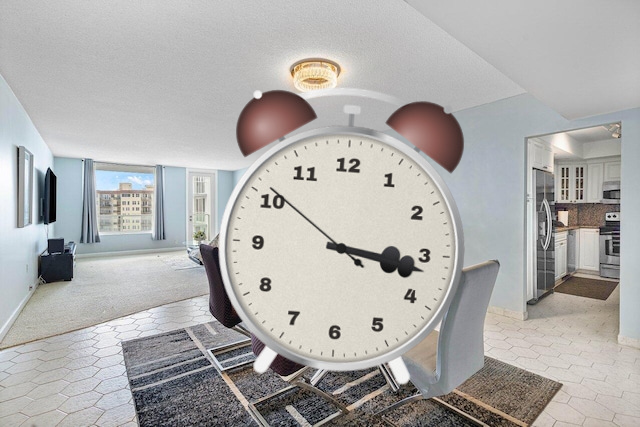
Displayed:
3,16,51
